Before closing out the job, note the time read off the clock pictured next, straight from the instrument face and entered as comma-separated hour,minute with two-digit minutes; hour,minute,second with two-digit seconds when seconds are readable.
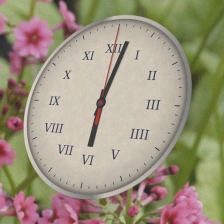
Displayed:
6,02,00
